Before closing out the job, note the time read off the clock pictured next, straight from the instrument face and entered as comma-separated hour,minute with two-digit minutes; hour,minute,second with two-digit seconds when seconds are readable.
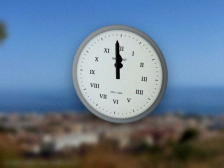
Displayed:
11,59
